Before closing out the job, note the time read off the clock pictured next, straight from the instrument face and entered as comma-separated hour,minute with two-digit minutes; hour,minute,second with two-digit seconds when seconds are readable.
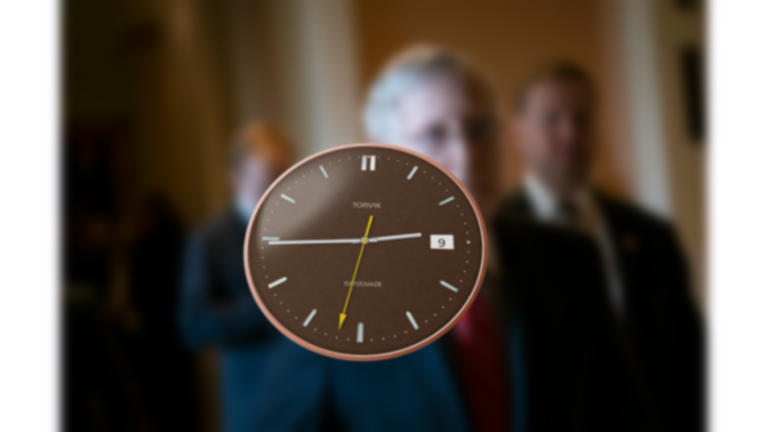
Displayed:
2,44,32
